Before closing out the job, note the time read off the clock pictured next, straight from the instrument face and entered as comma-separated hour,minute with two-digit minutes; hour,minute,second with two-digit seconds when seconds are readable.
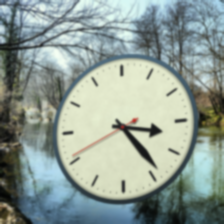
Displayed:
3,23,41
